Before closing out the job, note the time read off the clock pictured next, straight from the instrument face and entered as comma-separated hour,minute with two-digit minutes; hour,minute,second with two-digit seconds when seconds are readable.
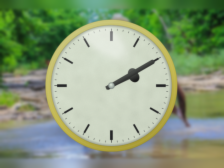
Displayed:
2,10
